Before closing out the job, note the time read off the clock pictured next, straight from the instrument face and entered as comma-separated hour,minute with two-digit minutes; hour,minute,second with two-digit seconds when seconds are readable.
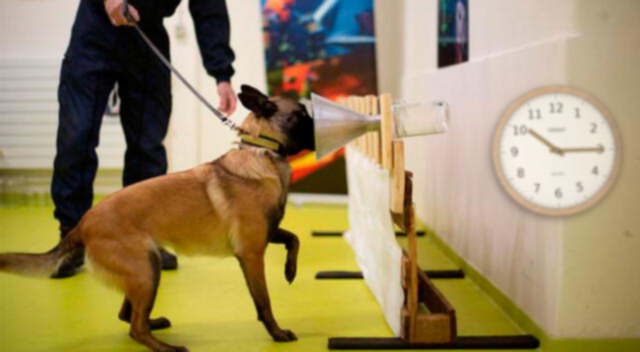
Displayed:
10,15
